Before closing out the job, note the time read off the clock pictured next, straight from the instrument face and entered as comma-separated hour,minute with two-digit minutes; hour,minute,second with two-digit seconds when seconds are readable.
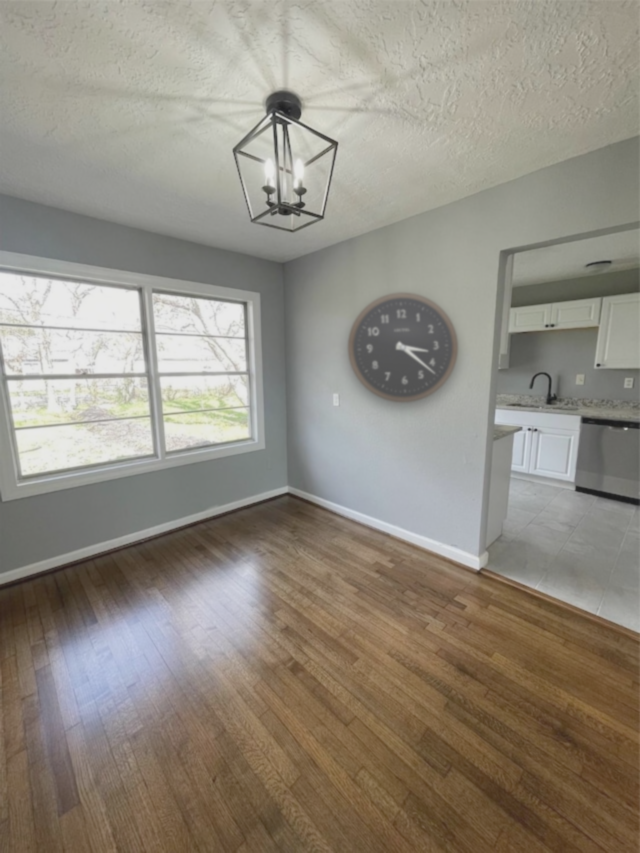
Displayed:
3,22
